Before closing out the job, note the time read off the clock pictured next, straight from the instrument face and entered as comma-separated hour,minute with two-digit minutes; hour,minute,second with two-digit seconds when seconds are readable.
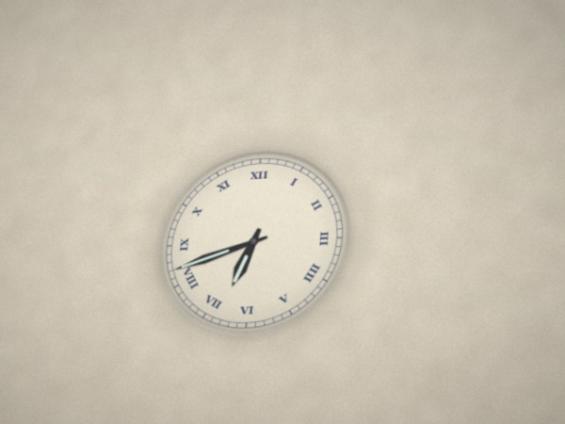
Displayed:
6,42
